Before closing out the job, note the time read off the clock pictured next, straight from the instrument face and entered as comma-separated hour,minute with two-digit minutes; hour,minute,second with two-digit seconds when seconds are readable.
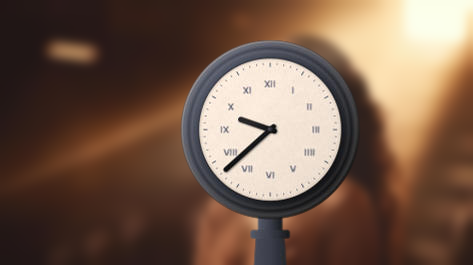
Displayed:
9,38
